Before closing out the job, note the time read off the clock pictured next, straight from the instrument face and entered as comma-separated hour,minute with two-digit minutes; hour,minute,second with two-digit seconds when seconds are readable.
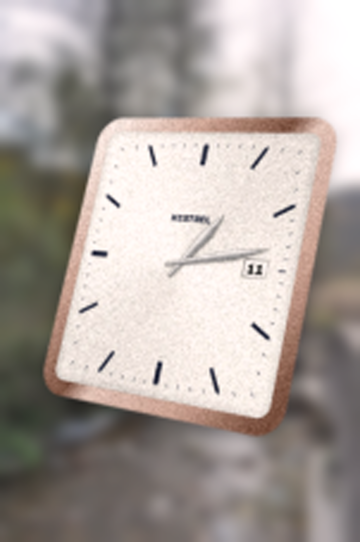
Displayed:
1,13
